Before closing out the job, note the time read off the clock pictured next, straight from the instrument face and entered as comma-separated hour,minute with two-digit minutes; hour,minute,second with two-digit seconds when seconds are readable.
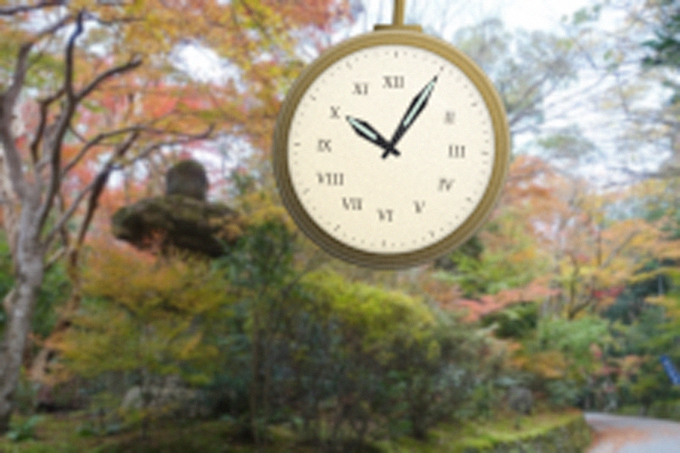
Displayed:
10,05
